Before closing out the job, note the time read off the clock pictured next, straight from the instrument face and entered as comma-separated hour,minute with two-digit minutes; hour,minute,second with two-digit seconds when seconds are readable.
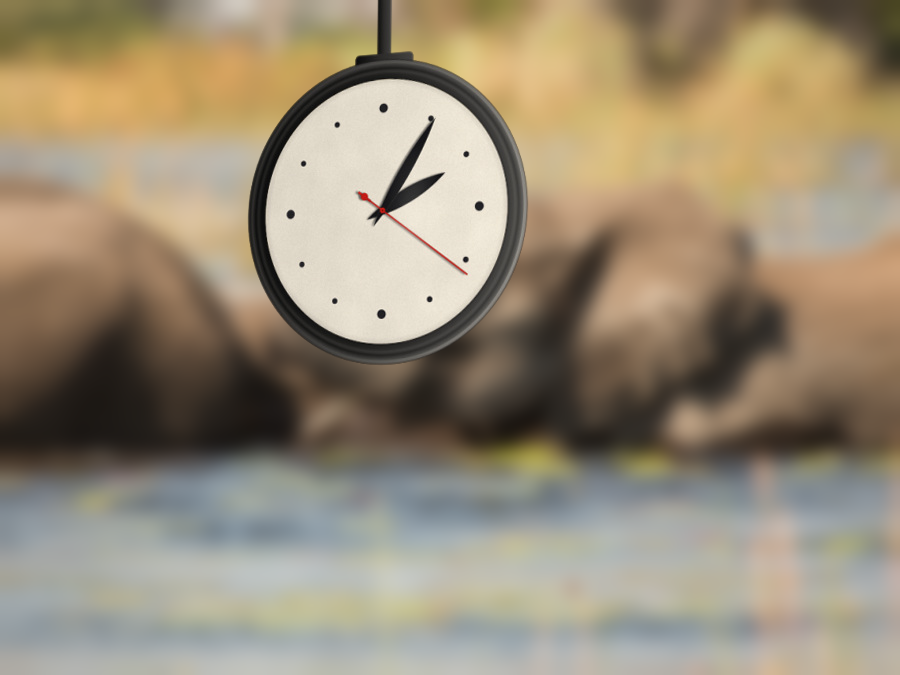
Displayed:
2,05,21
